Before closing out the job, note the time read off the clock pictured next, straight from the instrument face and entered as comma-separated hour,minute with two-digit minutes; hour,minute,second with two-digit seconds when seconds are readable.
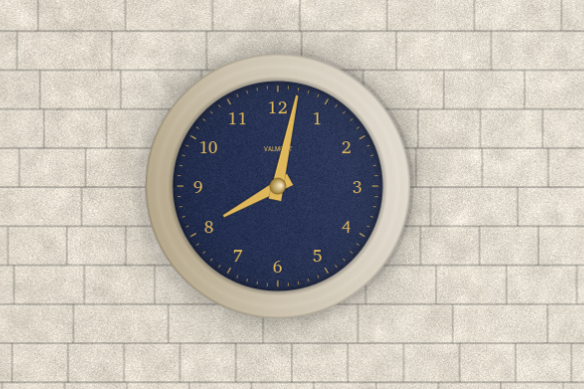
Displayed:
8,02
